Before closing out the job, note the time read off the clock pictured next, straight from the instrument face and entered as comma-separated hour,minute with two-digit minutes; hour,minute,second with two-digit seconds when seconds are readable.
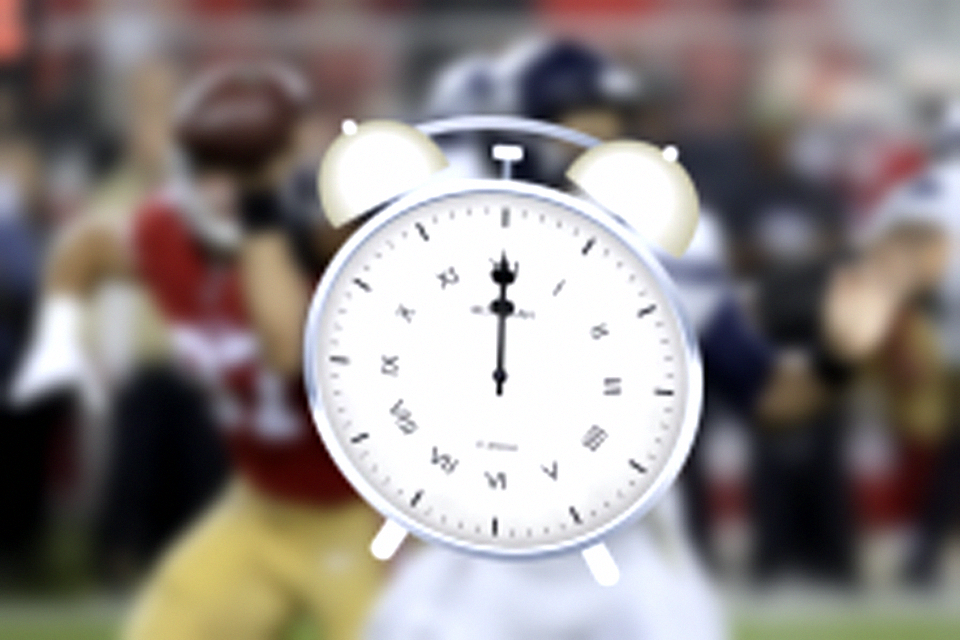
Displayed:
12,00
